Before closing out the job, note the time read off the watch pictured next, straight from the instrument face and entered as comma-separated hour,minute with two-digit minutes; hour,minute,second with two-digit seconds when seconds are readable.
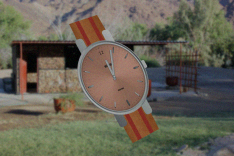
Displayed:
12,04
